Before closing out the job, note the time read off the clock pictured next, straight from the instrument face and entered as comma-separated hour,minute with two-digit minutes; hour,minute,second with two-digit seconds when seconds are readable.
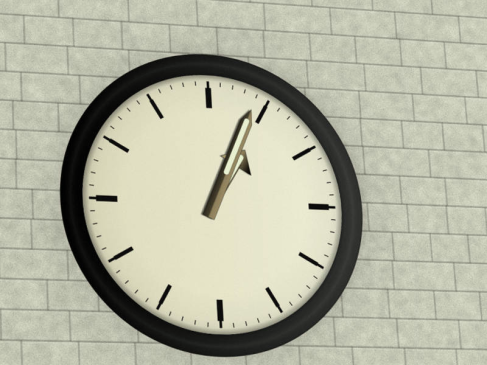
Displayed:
1,04
